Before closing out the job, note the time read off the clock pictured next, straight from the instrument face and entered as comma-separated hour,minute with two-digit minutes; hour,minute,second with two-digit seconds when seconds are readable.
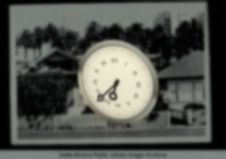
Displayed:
6,38
